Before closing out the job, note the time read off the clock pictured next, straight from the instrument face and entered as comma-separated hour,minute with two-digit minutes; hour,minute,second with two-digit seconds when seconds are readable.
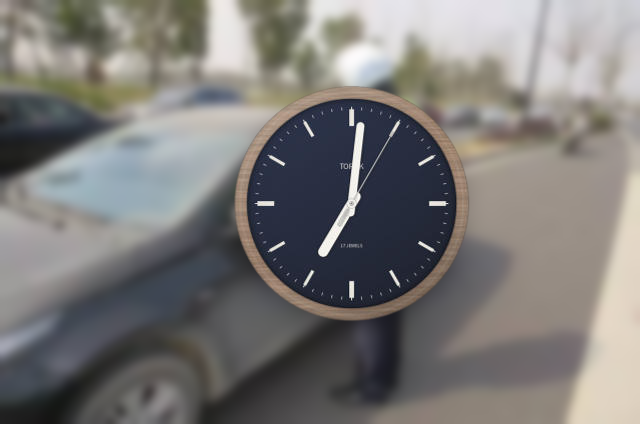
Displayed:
7,01,05
